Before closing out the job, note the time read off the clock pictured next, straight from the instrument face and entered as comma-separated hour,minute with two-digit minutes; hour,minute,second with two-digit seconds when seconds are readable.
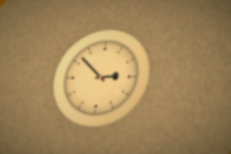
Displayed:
2,52
